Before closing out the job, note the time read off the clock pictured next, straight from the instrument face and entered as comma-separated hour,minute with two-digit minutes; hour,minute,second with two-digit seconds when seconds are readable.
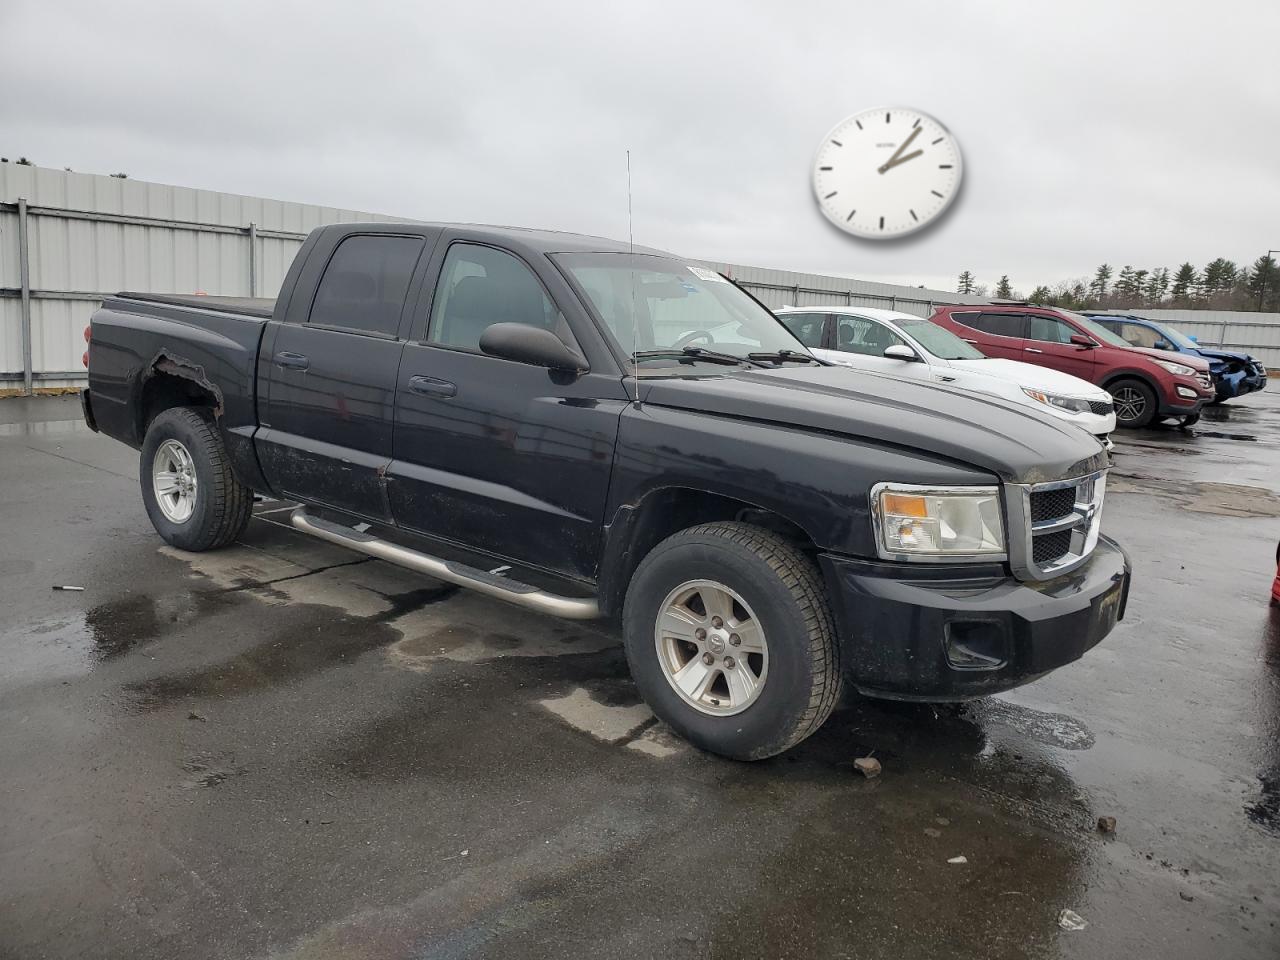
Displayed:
2,06
